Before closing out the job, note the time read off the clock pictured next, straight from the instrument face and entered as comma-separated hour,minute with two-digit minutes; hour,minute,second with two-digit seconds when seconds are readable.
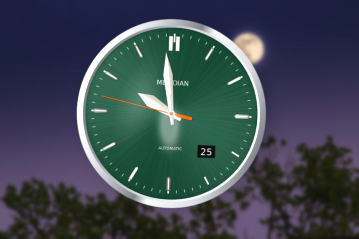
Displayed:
9,58,47
